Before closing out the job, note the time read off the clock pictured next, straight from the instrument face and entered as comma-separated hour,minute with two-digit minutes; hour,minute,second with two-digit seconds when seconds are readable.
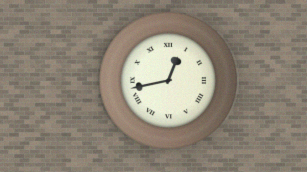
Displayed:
12,43
